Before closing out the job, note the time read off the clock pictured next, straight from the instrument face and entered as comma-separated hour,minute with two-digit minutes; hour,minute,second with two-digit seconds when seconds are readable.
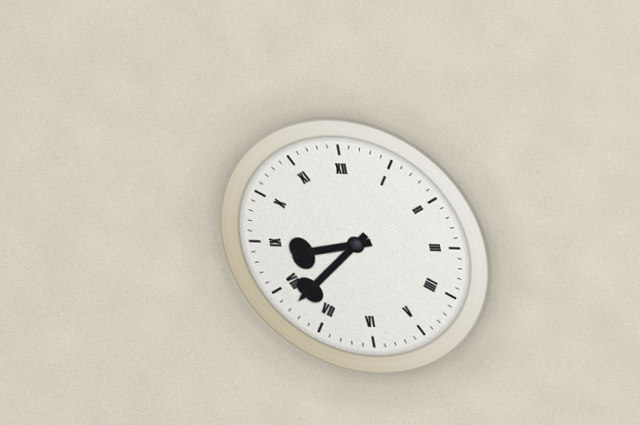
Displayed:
8,38
